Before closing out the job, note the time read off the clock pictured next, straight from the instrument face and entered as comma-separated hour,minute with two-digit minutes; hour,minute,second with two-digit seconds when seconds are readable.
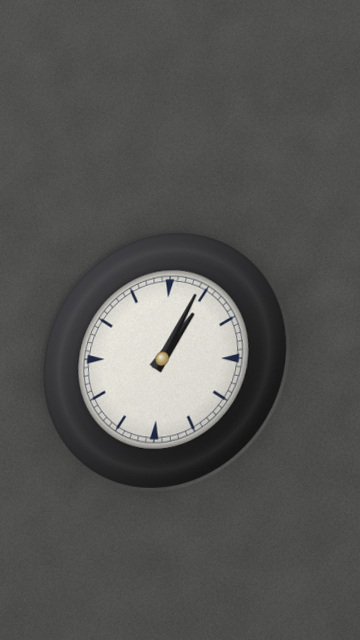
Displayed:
1,04
